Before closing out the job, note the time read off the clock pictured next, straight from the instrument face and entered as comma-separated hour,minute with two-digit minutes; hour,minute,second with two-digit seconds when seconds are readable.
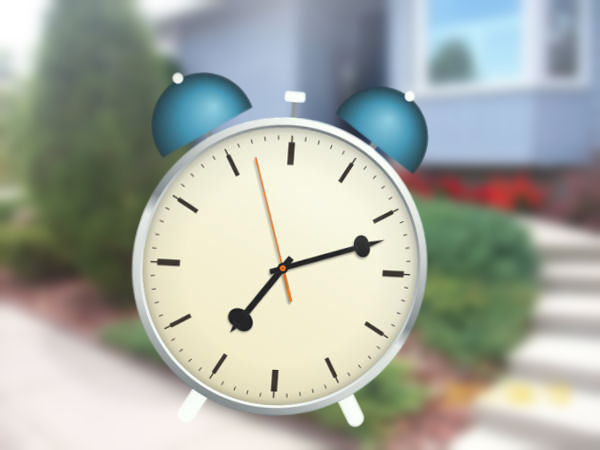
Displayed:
7,11,57
